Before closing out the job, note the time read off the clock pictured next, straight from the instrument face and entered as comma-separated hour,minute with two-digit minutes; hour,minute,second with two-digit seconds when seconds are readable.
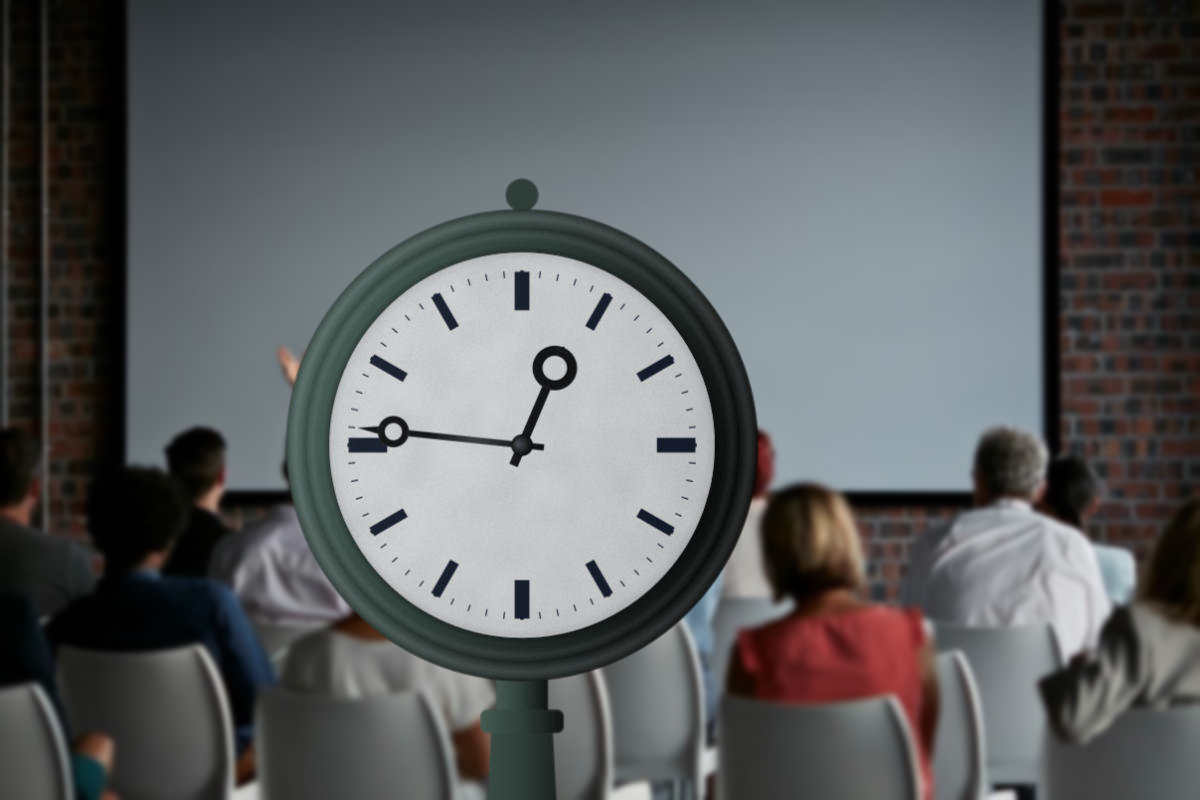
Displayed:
12,46
